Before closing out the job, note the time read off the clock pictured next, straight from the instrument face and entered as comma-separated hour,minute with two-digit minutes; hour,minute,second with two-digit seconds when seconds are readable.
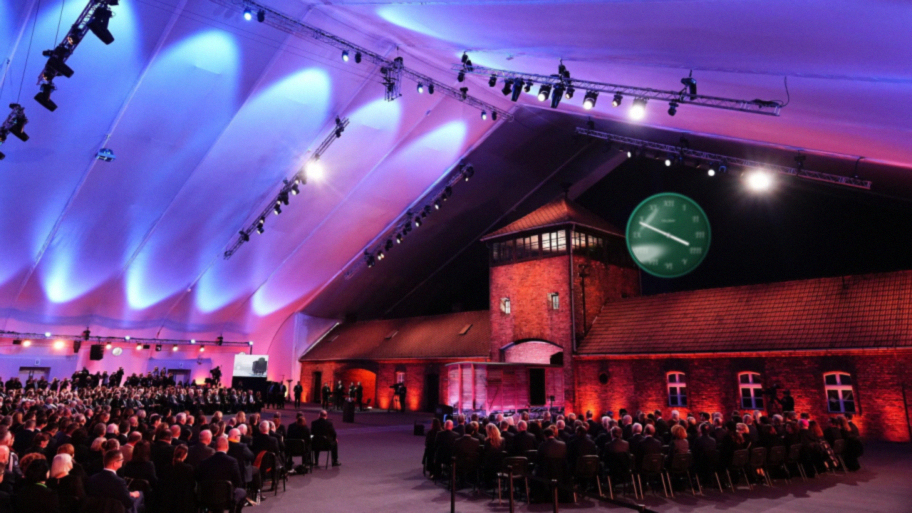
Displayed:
3,49
